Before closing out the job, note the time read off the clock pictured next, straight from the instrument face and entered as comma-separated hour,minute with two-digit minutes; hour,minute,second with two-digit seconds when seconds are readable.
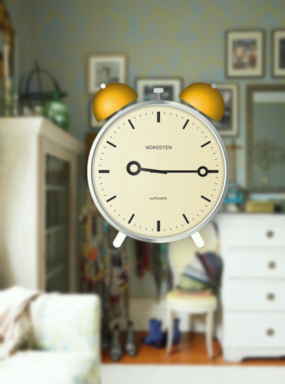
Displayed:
9,15
